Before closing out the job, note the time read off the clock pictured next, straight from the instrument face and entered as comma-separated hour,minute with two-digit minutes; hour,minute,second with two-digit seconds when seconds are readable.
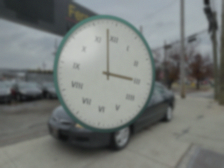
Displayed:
2,58
